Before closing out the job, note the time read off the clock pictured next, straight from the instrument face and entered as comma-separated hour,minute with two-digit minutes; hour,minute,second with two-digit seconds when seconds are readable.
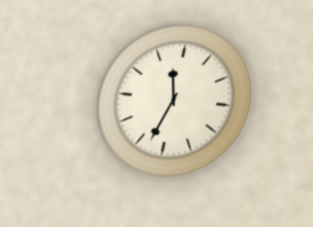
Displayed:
11,33
